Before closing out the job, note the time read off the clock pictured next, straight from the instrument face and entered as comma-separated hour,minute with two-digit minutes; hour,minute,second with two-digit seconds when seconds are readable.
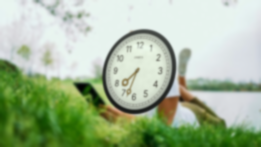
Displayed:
7,33
